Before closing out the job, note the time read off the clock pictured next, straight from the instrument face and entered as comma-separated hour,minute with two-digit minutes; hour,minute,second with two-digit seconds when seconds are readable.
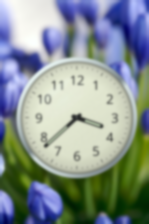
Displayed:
3,38
